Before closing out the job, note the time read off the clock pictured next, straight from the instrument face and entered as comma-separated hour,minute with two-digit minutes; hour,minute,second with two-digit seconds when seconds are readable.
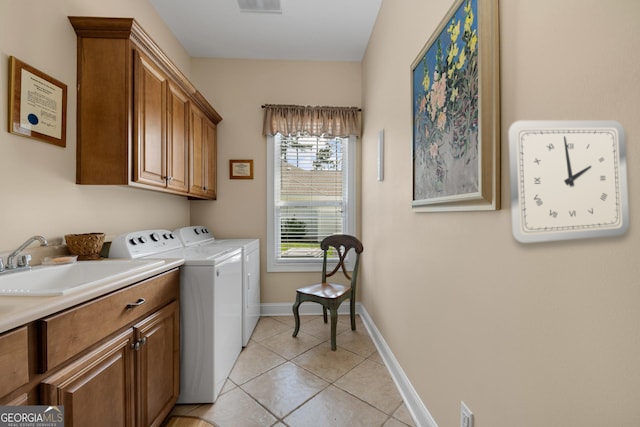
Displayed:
1,59
